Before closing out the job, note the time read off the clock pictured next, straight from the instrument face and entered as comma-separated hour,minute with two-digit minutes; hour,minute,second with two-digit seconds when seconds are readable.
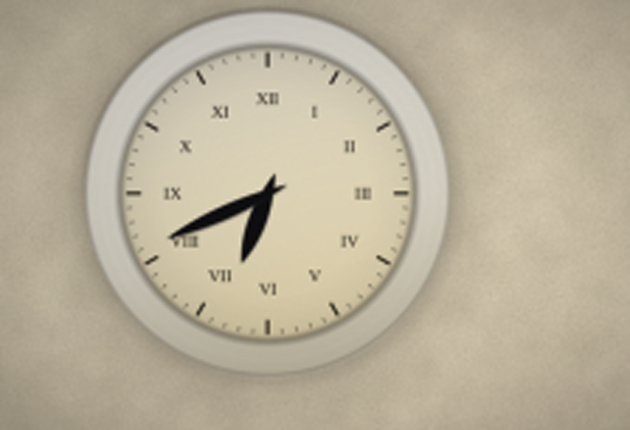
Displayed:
6,41
